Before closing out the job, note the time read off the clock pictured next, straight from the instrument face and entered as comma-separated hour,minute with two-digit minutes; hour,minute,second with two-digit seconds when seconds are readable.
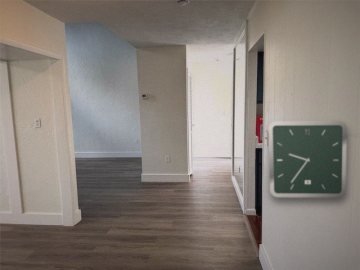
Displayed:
9,36
